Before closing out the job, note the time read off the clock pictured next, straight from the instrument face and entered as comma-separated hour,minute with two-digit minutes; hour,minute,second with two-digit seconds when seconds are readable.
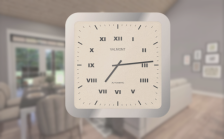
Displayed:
7,14
